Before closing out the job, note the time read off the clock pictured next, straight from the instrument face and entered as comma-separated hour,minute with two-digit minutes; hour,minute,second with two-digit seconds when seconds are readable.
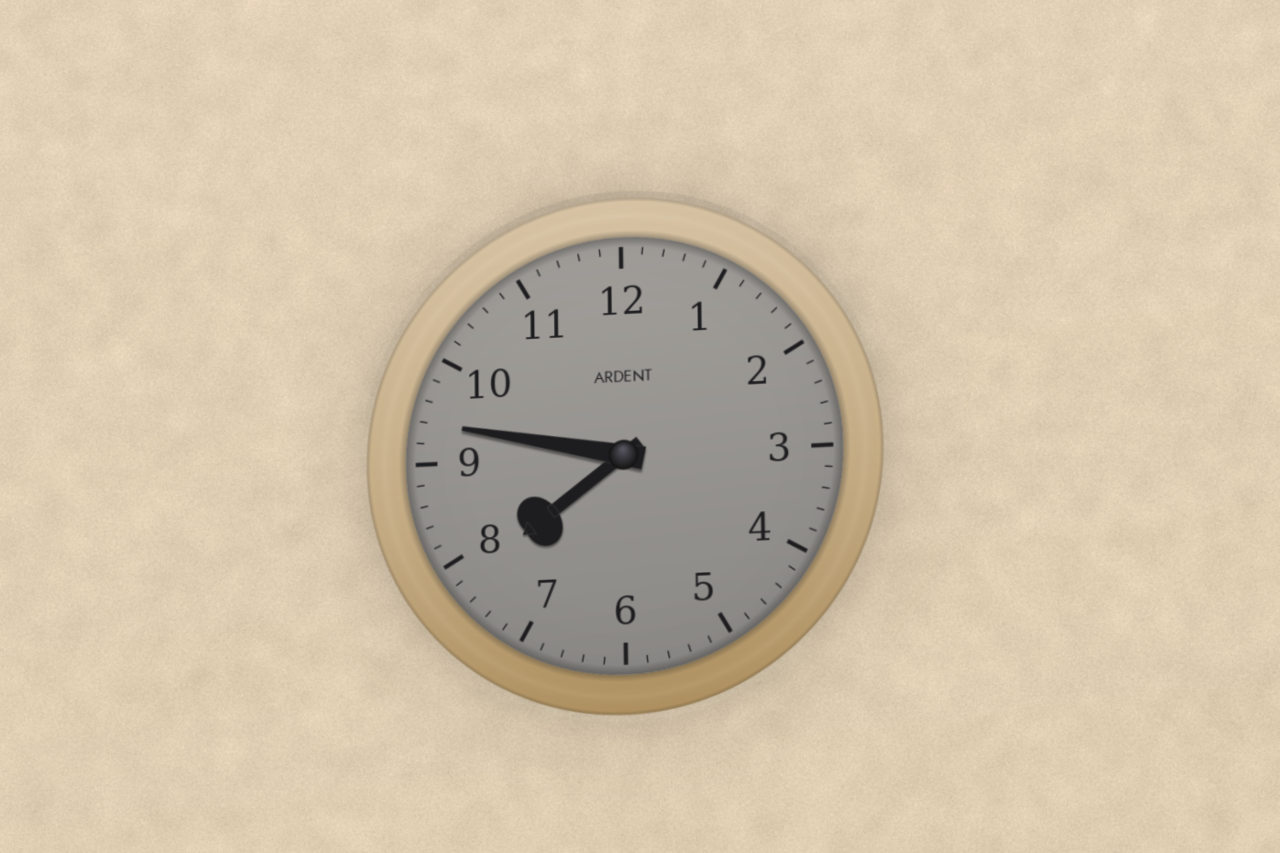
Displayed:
7,47
